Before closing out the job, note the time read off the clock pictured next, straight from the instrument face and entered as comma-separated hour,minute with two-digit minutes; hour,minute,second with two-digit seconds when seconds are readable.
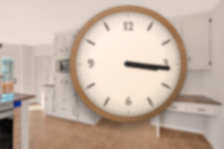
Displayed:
3,16
